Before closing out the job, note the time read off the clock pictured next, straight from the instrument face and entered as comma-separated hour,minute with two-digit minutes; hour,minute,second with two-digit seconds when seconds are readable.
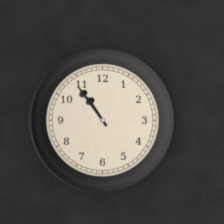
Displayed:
10,54
